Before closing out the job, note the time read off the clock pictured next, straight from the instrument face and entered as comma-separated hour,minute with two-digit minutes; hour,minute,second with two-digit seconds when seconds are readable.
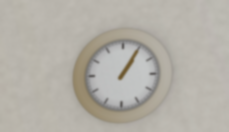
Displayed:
1,05
